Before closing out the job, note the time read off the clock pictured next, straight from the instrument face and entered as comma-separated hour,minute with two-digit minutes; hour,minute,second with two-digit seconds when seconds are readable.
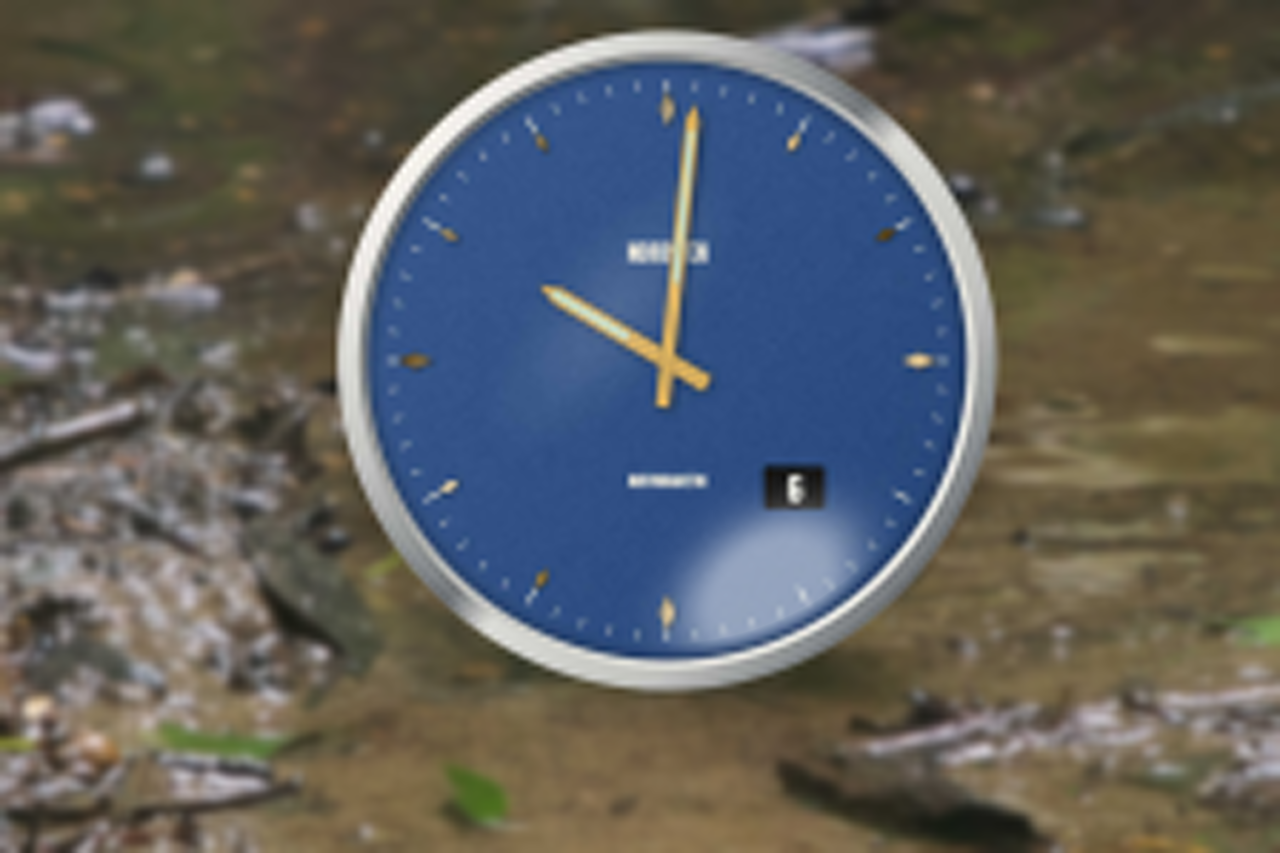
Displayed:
10,01
